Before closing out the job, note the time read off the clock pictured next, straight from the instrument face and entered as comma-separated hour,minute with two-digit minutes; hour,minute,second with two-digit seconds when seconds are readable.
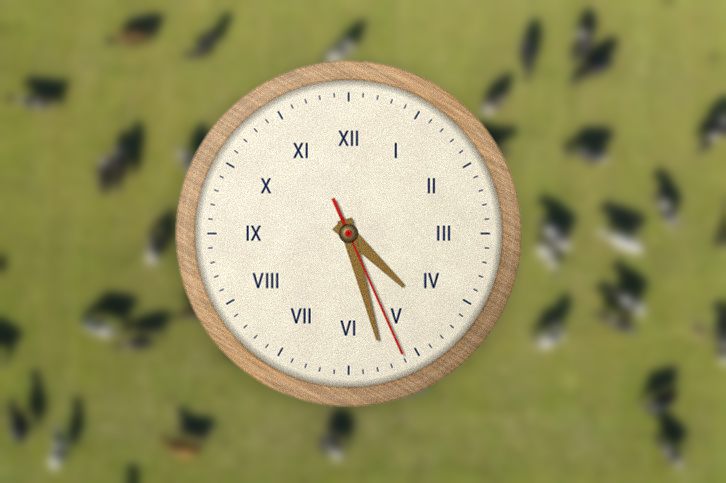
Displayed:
4,27,26
